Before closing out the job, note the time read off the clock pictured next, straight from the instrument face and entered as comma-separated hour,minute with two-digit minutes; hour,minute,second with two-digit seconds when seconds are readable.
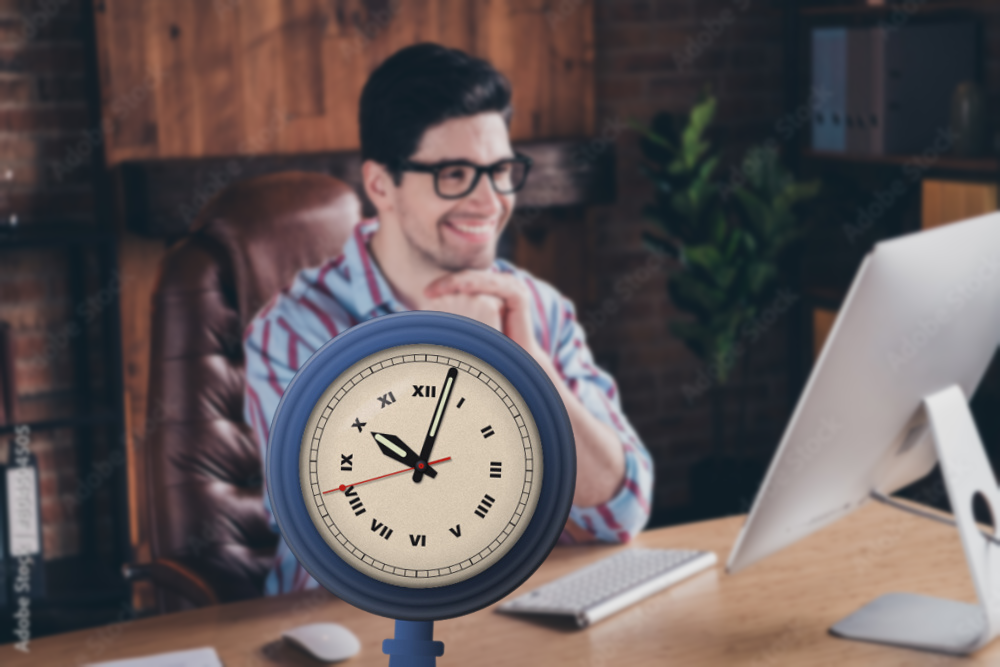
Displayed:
10,02,42
